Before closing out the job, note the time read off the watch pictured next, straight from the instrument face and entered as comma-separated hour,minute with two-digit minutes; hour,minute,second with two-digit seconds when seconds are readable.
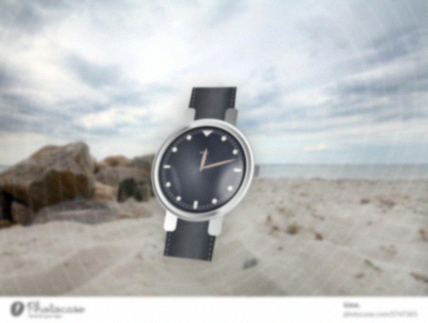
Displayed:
12,12
